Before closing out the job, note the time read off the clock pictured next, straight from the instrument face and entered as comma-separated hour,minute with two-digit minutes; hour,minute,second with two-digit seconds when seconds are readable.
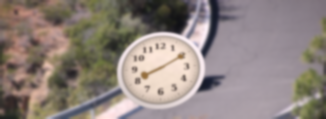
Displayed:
8,10
